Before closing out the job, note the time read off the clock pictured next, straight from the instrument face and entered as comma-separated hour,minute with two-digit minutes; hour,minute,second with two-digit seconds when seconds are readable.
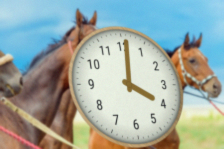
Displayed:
4,01
